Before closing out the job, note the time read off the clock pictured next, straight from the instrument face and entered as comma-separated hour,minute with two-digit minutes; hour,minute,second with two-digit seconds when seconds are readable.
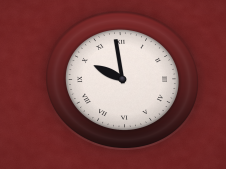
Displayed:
9,59
